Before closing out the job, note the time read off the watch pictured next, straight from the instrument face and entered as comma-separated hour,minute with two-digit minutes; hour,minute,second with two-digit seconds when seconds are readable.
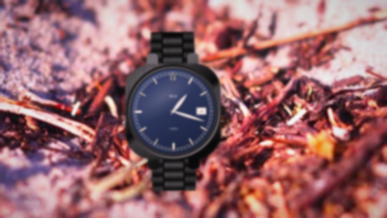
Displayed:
1,18
